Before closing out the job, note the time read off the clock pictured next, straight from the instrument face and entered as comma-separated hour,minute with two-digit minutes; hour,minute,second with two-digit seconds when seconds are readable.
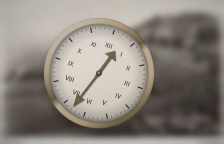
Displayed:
12,33
